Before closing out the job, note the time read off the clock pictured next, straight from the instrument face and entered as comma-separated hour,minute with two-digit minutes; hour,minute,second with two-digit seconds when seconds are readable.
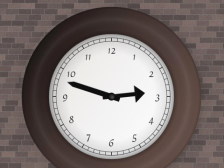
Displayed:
2,48
